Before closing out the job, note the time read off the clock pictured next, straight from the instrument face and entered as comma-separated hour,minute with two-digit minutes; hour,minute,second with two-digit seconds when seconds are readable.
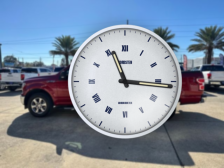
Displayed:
11,16
